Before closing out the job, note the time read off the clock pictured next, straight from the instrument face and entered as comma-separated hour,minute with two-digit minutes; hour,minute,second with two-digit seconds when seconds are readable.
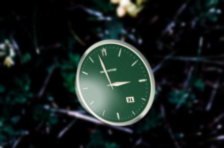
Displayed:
2,58
